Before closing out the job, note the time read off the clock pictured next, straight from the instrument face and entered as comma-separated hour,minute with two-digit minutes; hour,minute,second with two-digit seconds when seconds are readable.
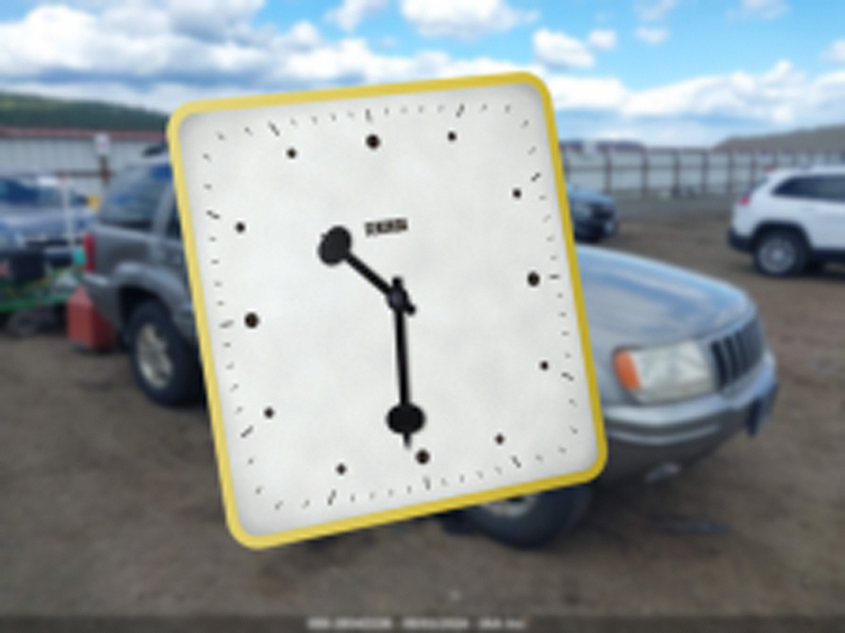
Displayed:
10,31
